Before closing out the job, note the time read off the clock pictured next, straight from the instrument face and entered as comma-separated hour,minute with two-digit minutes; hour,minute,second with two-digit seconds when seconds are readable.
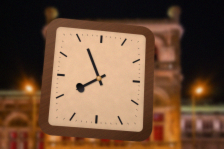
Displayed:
7,56
